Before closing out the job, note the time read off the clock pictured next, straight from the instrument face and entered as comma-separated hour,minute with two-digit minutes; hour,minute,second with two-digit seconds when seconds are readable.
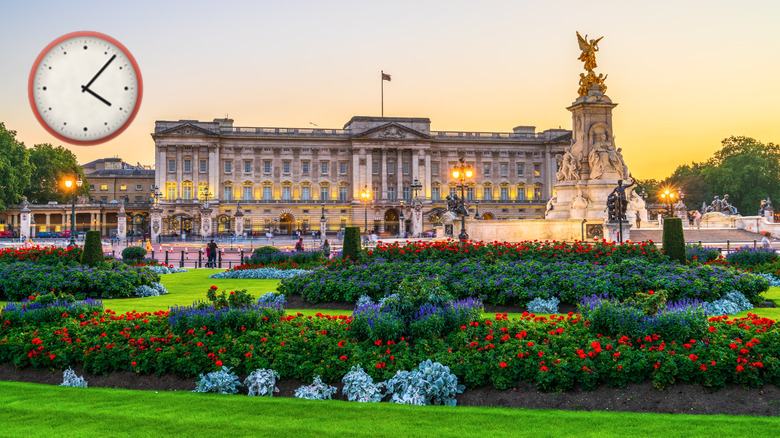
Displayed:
4,07
